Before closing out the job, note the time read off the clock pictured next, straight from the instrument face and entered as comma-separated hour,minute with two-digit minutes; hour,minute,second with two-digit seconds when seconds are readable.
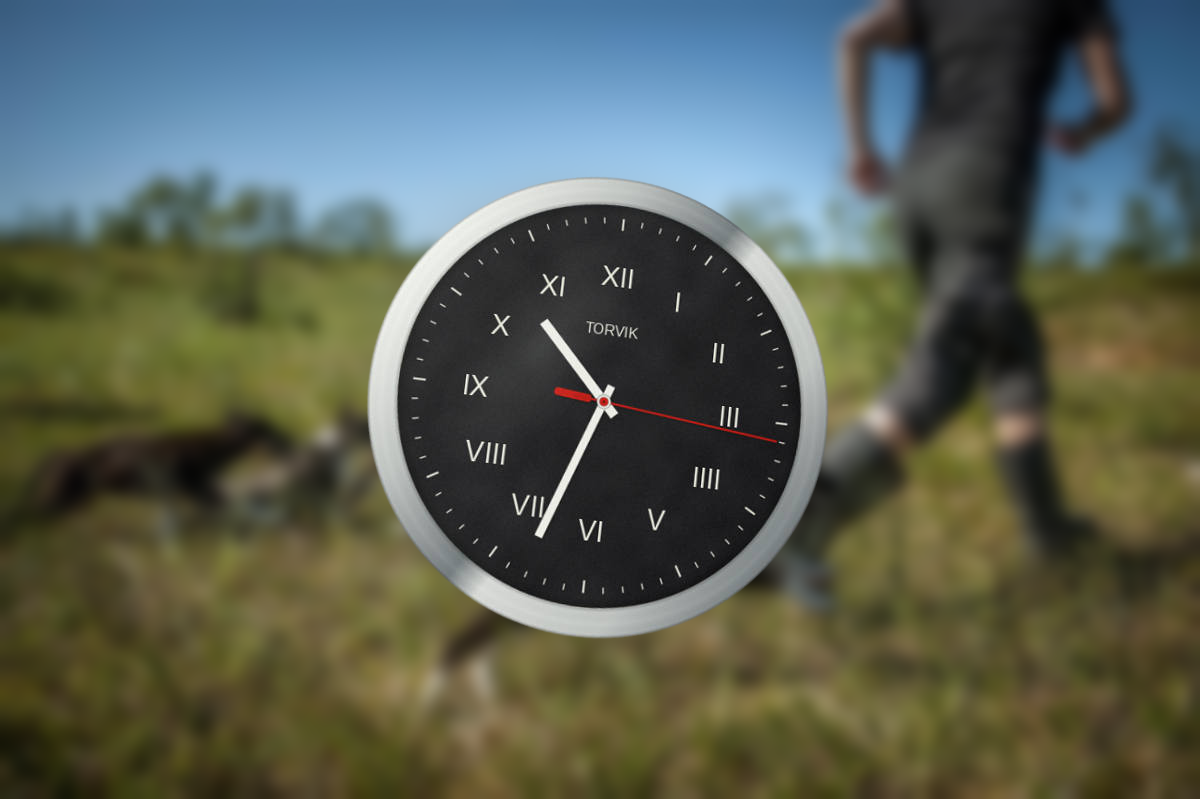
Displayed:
10,33,16
